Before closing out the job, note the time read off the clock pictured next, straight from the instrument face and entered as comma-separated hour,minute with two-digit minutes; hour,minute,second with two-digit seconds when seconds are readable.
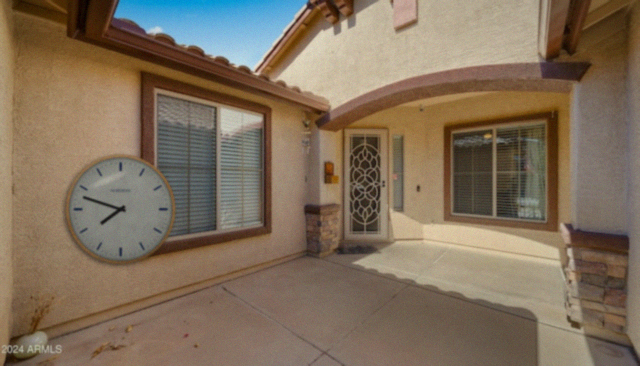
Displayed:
7,48
